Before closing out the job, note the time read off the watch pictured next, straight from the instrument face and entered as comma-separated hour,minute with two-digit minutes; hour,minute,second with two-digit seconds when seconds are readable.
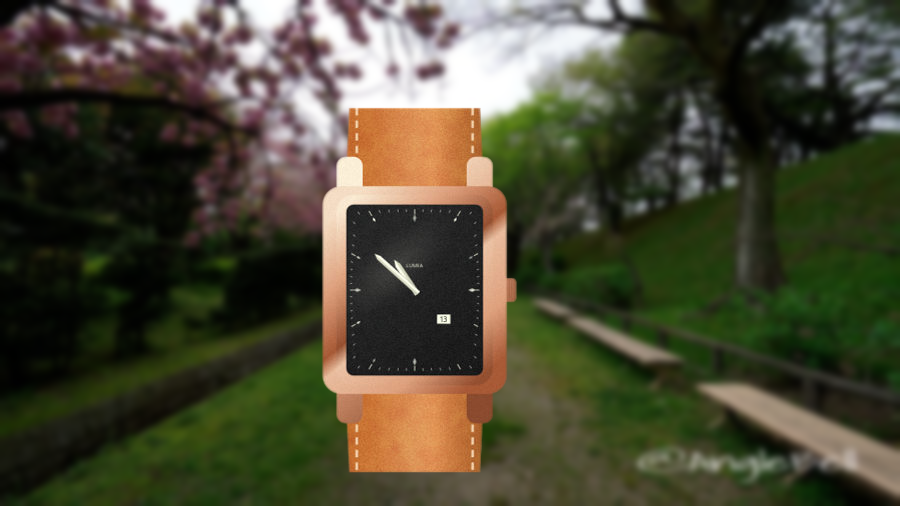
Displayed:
10,52
